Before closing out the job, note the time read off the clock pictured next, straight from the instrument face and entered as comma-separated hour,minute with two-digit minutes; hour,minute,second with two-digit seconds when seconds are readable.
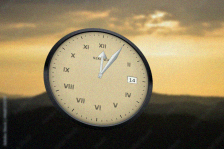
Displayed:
12,05
